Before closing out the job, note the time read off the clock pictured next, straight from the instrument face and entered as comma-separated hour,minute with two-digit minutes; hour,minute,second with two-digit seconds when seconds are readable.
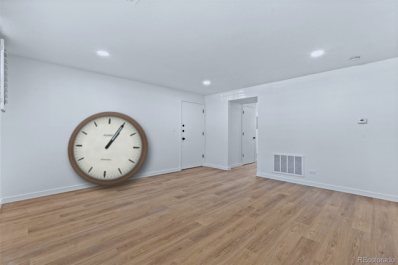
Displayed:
1,05
